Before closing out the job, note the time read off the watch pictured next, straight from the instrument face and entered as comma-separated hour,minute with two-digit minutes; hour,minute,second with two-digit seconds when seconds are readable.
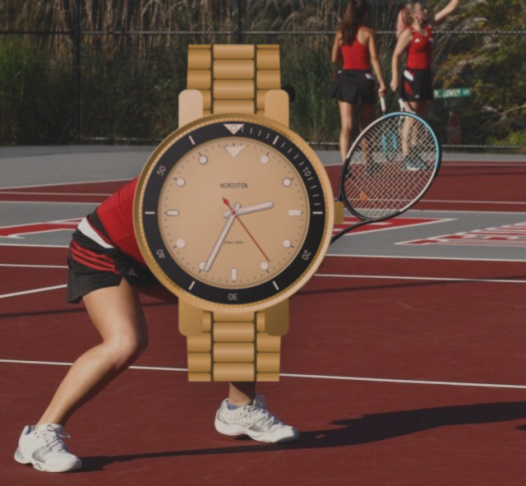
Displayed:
2,34,24
